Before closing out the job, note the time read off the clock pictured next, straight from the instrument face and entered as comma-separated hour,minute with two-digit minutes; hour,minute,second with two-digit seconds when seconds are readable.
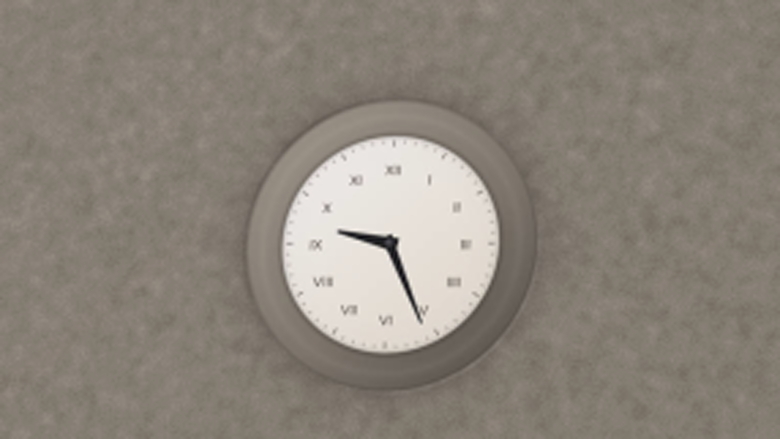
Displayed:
9,26
